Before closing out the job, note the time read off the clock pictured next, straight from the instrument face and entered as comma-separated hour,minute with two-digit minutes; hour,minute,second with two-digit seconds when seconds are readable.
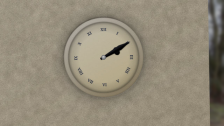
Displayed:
2,10
